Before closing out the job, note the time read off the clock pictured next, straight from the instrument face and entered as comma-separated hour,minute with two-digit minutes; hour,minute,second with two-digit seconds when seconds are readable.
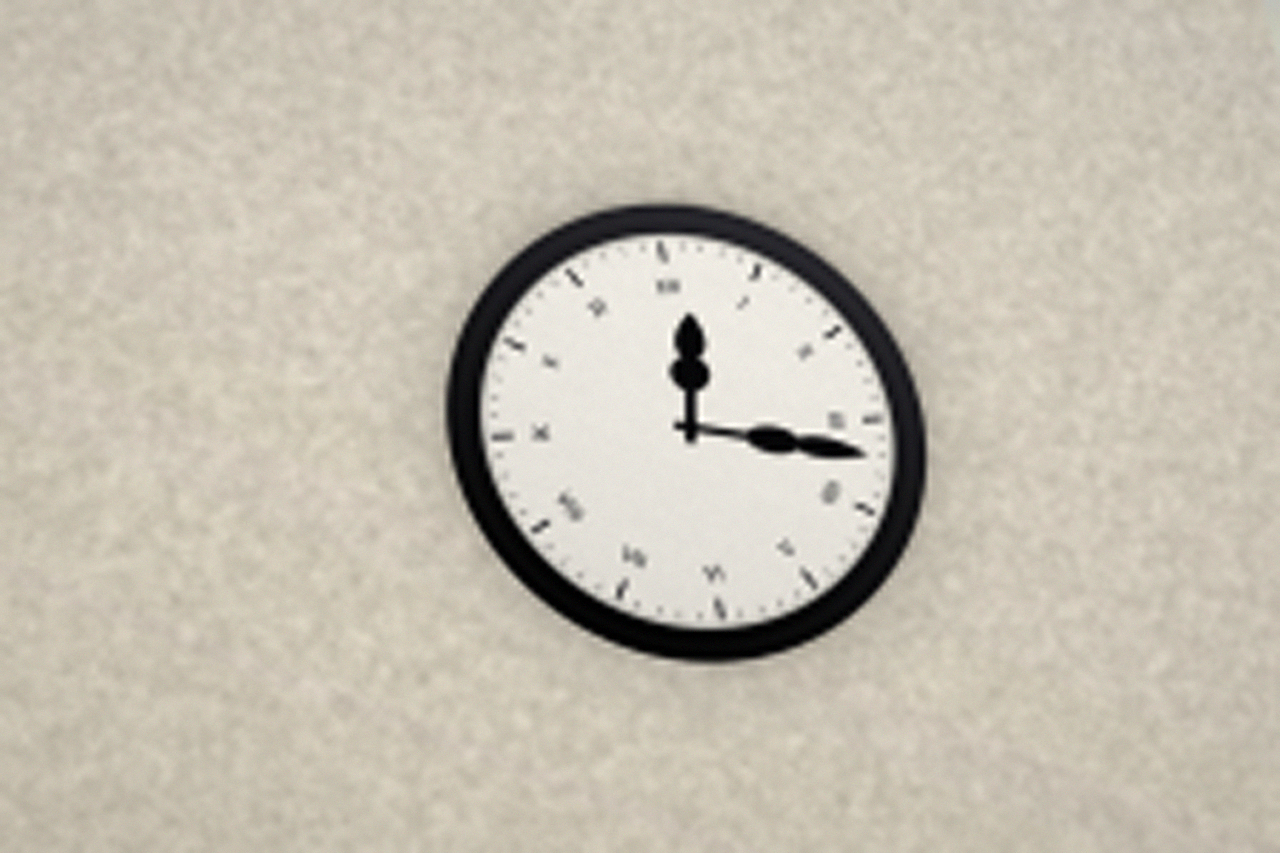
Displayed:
12,17
